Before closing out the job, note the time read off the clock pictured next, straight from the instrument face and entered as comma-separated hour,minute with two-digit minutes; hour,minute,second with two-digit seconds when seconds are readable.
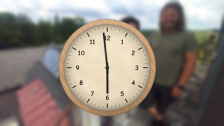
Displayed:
5,59
